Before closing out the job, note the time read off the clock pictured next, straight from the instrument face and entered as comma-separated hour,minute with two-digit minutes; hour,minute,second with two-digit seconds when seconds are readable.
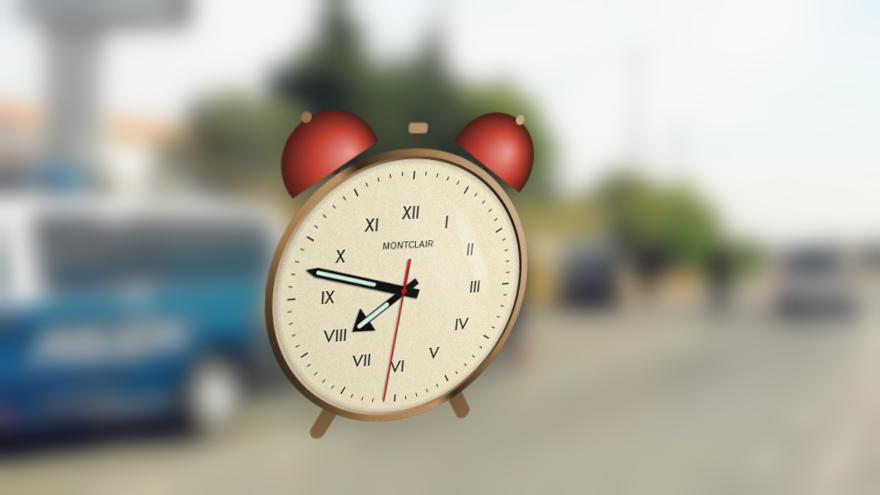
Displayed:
7,47,31
